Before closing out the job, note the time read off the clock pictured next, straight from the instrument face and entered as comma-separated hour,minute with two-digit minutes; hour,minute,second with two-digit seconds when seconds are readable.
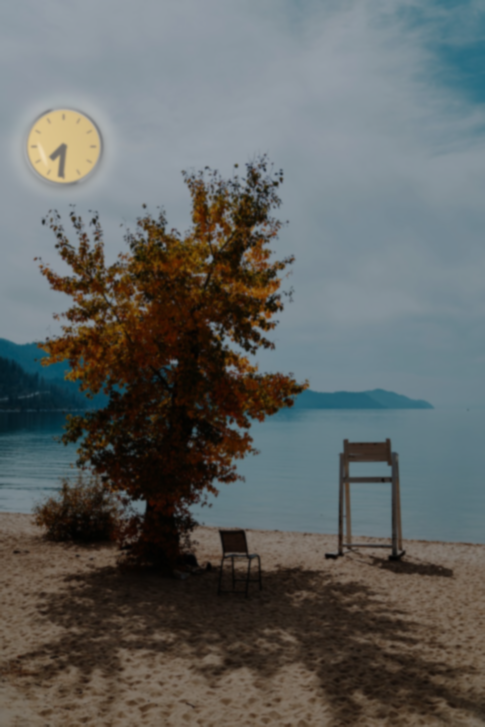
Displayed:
7,31
